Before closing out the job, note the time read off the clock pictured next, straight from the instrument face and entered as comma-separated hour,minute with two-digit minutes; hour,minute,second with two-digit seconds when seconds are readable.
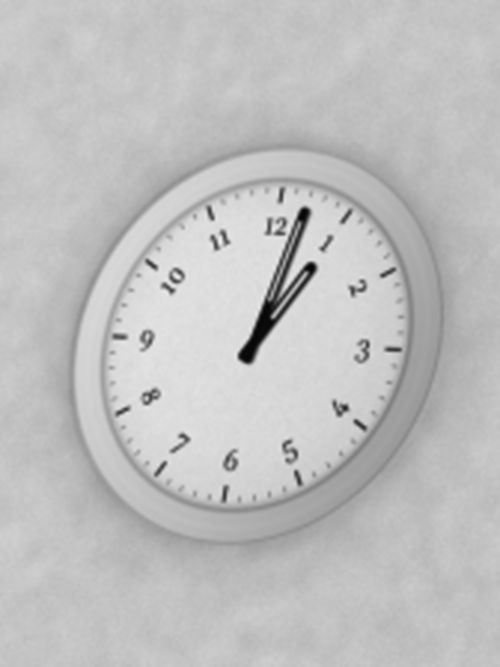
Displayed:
1,02
